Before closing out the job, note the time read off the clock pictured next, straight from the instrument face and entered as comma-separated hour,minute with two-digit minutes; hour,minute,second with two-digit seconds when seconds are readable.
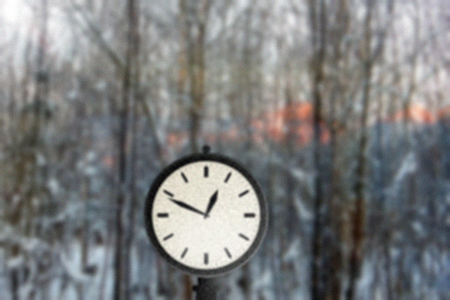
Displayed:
12,49
